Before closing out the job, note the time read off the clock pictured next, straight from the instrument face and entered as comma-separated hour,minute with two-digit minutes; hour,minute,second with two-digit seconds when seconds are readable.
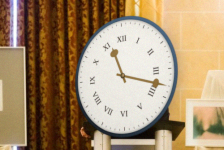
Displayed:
11,18
